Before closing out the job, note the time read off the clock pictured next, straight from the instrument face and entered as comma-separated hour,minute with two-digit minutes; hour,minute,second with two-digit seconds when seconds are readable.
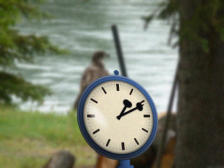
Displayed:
1,11
